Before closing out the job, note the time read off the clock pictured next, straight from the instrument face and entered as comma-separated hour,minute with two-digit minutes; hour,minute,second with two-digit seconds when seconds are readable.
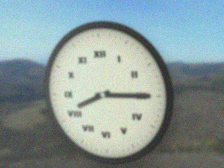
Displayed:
8,15
